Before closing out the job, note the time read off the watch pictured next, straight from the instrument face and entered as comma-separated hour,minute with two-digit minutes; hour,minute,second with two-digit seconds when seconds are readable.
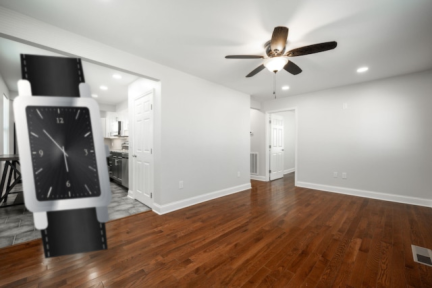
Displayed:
5,53
